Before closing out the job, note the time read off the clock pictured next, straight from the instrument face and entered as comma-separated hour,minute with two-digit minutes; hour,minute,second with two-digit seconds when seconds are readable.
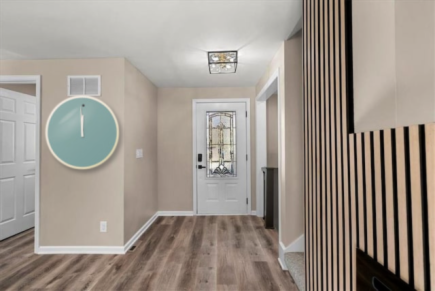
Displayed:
11,59
